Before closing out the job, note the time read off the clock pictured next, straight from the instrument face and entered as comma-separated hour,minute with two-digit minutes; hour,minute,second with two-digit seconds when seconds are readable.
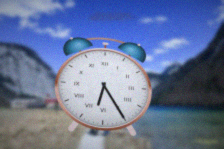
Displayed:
6,25
